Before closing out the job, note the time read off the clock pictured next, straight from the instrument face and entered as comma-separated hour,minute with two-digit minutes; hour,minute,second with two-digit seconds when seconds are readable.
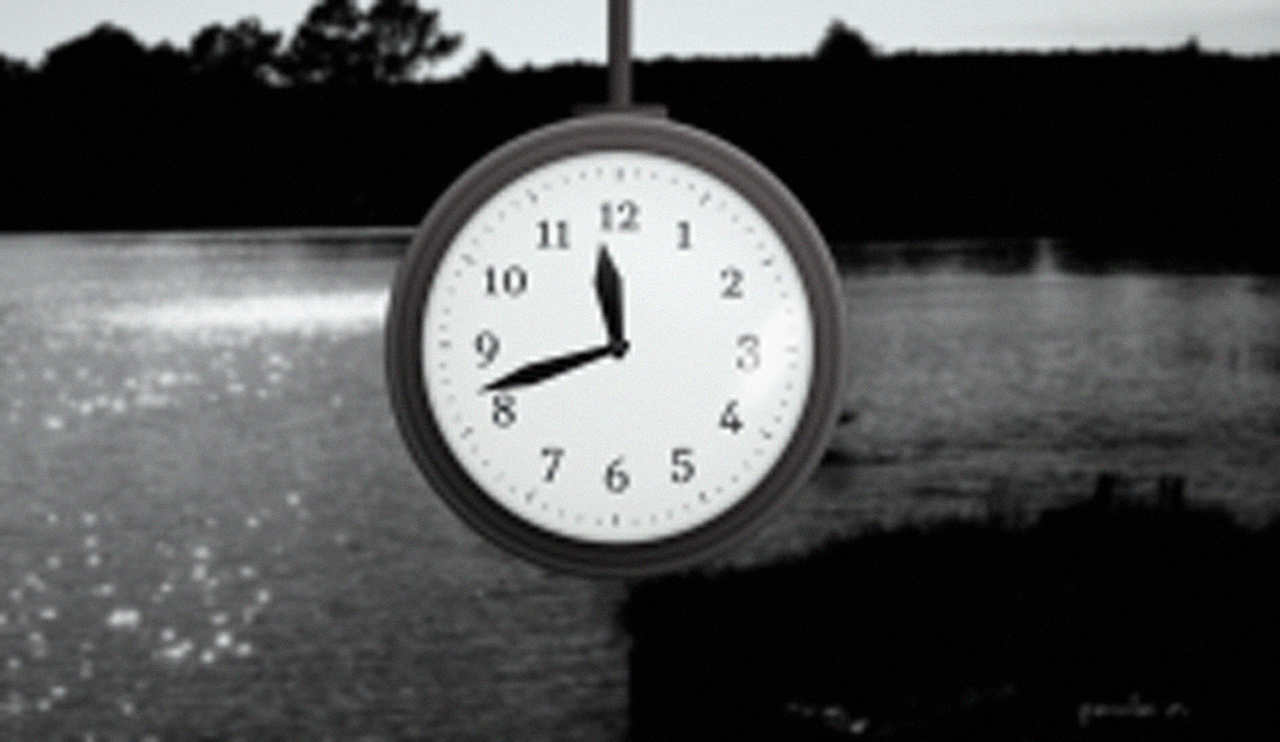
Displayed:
11,42
